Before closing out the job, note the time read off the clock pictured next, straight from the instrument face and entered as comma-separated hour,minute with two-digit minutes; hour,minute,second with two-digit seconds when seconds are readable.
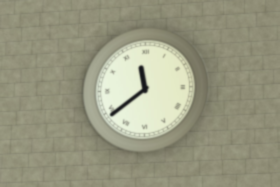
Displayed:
11,39
